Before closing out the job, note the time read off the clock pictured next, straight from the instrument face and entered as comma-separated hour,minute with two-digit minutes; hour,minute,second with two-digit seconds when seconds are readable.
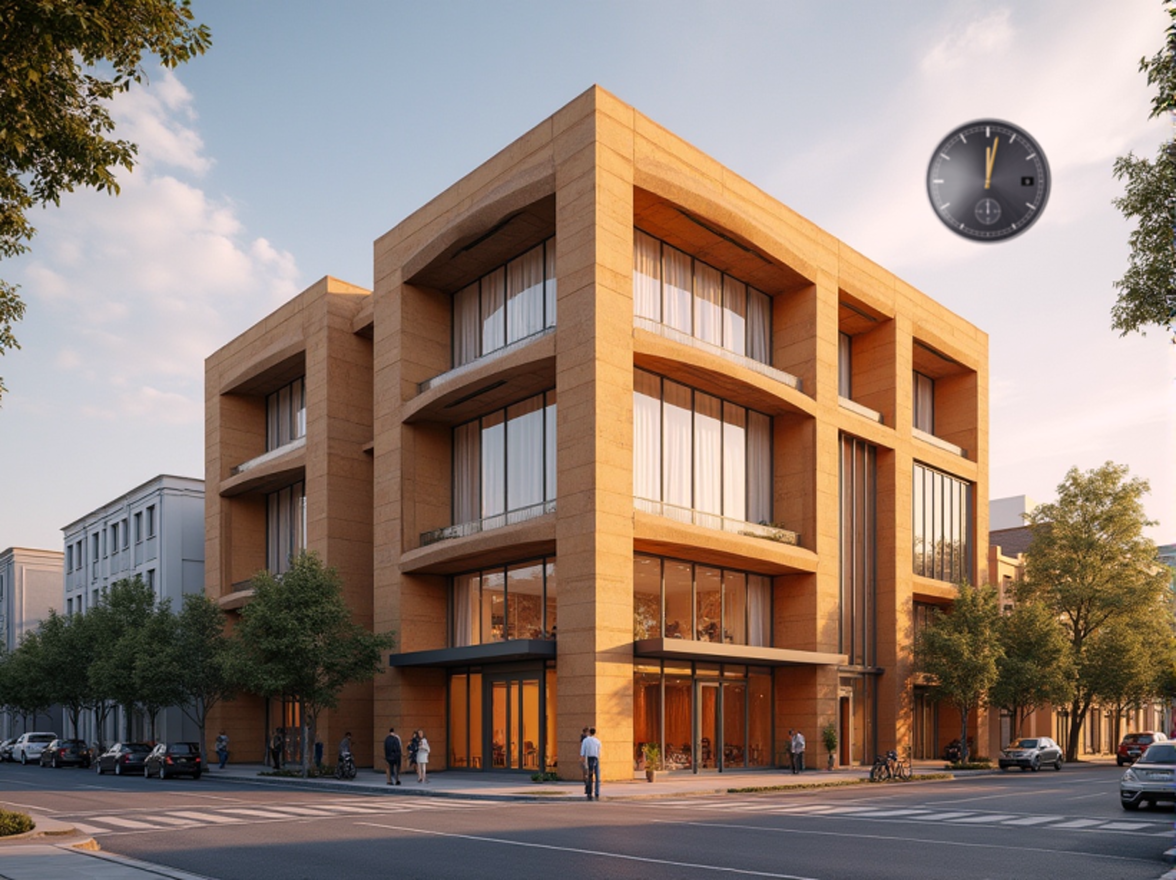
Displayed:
12,02
